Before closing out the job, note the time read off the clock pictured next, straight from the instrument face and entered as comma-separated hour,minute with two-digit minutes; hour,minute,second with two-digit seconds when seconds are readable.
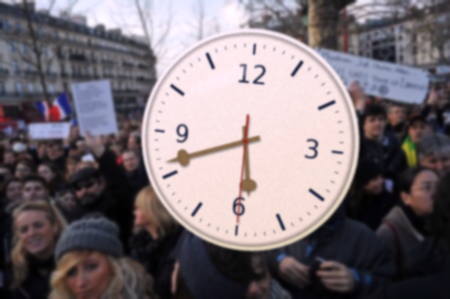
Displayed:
5,41,30
